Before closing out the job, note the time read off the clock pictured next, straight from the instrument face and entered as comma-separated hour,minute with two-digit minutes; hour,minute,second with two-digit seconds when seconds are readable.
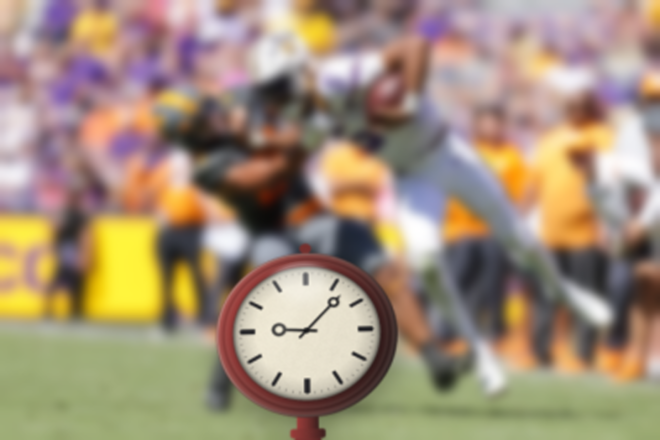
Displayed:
9,07
